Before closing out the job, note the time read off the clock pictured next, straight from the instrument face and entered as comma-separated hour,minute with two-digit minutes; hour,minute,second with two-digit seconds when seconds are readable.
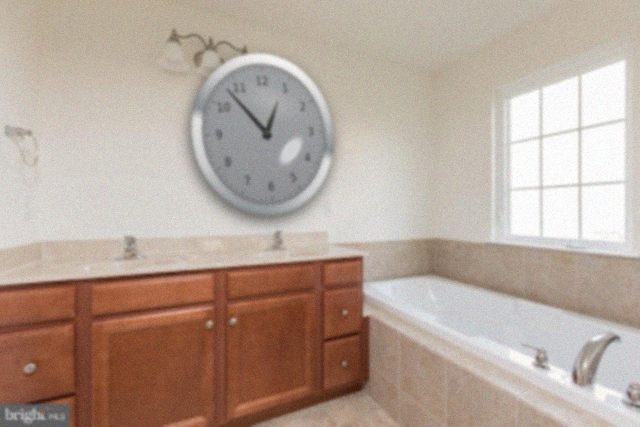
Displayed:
12,53
